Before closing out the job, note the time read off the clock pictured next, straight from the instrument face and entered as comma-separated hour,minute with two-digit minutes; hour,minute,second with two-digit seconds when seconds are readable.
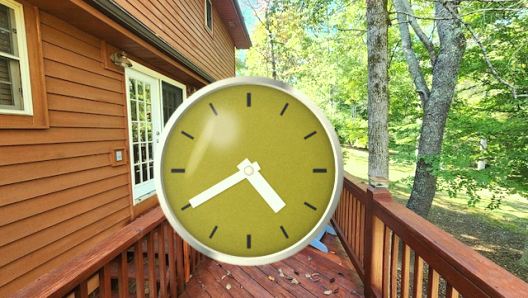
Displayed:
4,40
